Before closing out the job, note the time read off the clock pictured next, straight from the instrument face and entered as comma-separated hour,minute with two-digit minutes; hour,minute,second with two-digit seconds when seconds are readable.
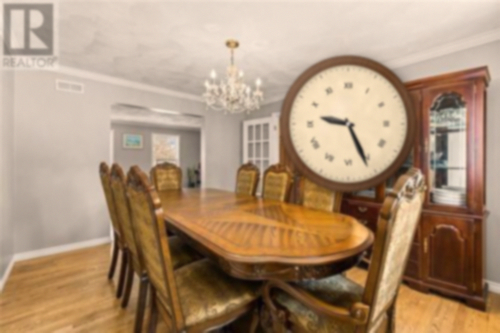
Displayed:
9,26
